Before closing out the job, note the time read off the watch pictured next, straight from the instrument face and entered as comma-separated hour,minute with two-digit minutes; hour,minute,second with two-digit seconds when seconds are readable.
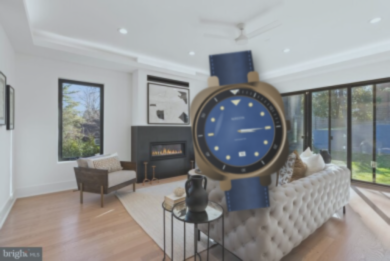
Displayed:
3,15
